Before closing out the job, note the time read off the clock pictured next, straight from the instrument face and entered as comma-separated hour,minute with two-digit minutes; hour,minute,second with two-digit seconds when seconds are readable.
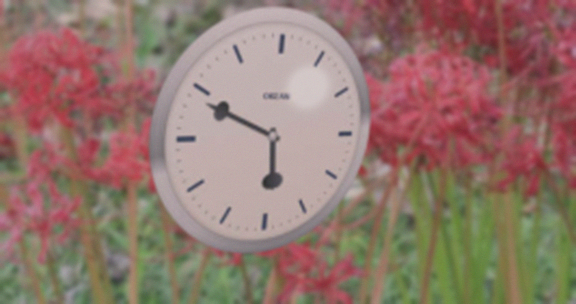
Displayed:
5,49
